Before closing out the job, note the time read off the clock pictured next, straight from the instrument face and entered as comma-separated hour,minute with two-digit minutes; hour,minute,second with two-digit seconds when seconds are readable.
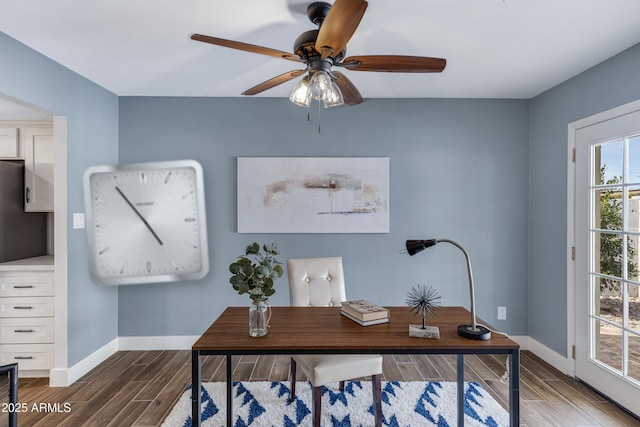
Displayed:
4,54
